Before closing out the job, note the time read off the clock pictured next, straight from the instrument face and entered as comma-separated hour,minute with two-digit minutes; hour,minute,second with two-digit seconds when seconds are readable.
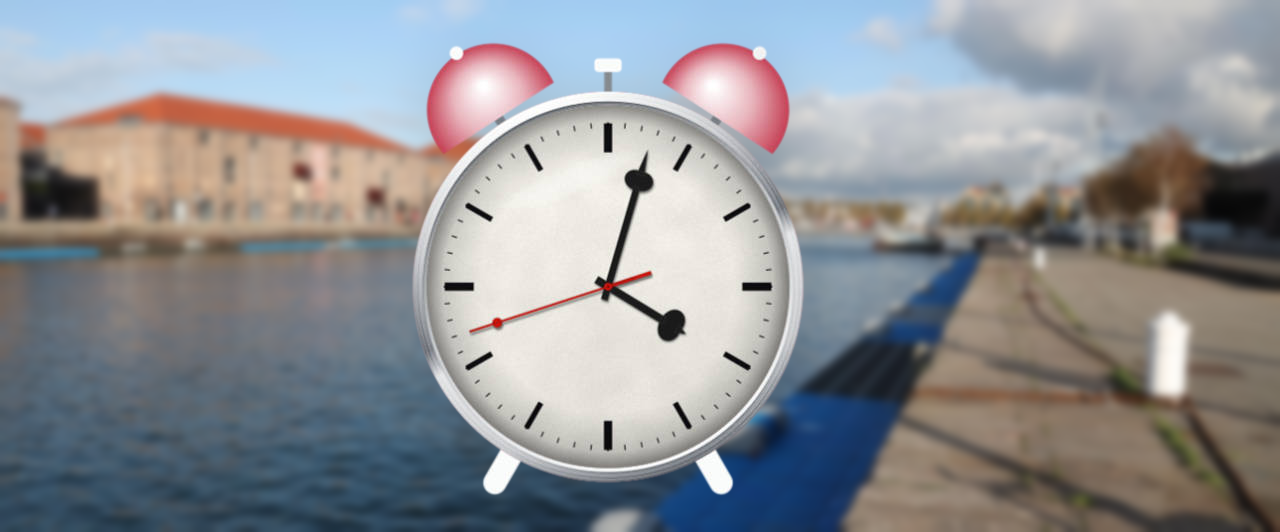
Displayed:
4,02,42
